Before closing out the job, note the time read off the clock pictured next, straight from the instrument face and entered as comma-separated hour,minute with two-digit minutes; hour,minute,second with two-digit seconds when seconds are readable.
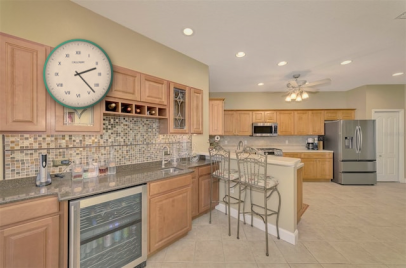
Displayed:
2,23
